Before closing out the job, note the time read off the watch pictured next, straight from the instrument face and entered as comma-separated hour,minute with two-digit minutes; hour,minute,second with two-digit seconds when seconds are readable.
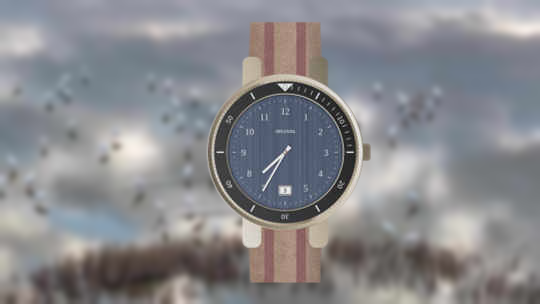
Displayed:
7,35
